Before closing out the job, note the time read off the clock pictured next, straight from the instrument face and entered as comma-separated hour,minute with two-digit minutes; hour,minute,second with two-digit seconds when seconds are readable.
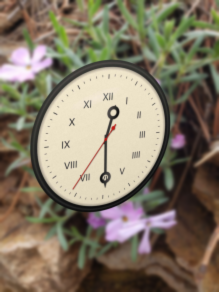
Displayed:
12,29,36
